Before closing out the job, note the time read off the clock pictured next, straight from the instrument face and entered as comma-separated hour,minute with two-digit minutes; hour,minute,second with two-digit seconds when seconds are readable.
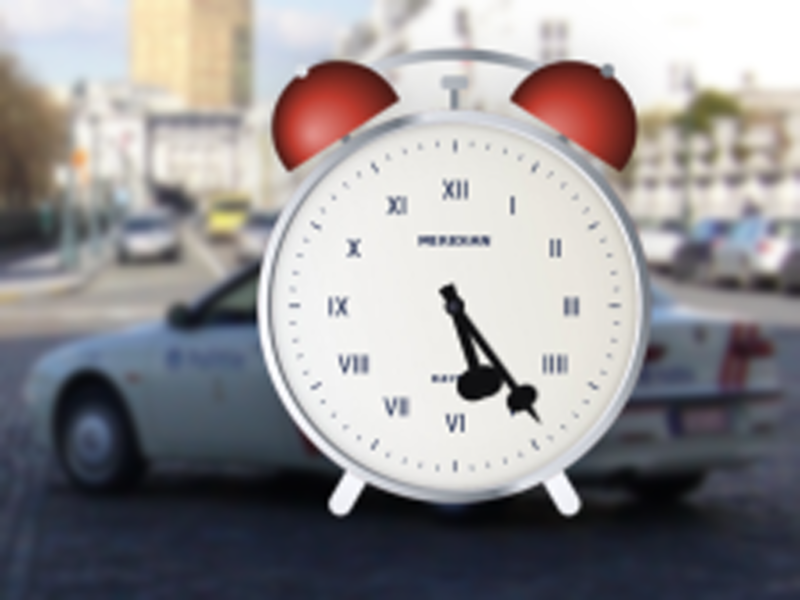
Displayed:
5,24
